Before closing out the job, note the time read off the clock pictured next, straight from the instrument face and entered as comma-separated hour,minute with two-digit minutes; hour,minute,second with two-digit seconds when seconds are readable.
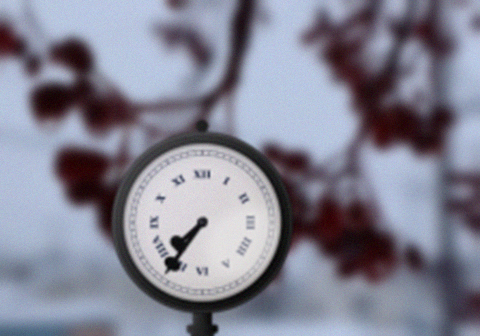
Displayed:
7,36
